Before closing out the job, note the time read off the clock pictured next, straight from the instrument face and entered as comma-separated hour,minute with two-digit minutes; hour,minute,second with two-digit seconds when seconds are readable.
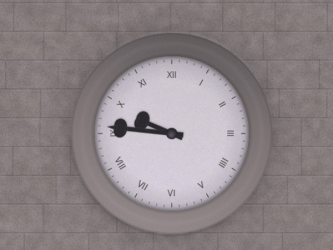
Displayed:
9,46
